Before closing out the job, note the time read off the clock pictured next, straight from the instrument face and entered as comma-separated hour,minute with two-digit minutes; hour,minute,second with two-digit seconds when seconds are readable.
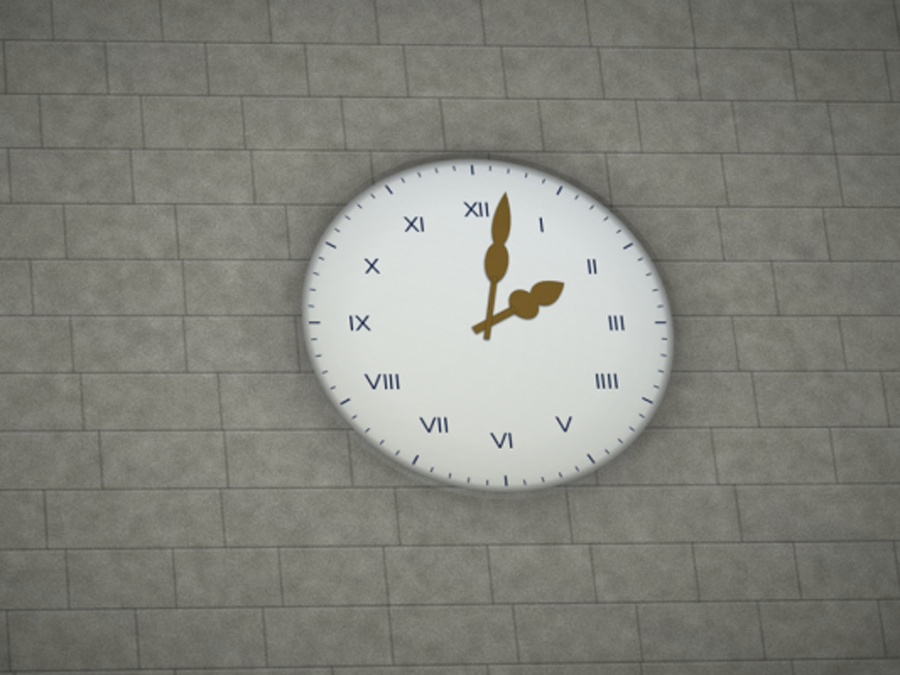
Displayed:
2,02
